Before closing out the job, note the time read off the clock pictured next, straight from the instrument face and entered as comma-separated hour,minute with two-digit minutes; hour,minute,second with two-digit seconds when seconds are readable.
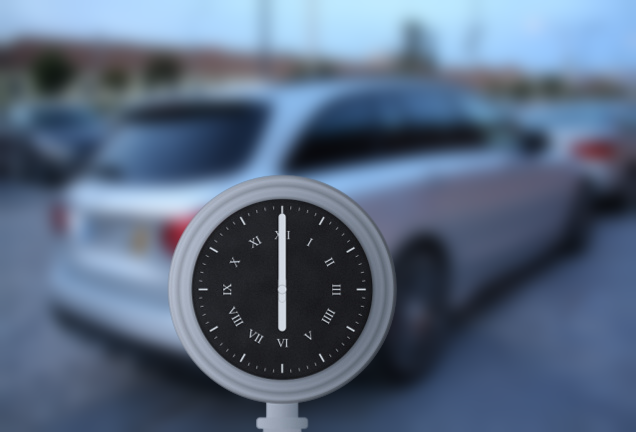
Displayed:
6,00
